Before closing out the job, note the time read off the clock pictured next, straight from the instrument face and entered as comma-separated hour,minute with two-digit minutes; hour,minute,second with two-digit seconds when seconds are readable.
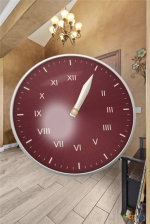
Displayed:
1,05
